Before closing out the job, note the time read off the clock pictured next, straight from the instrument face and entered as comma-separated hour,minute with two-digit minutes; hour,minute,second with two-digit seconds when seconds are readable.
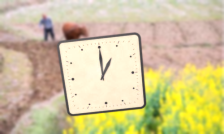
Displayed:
1,00
